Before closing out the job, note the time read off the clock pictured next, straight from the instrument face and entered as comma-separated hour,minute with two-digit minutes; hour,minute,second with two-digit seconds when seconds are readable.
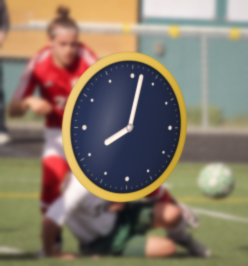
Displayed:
8,02
